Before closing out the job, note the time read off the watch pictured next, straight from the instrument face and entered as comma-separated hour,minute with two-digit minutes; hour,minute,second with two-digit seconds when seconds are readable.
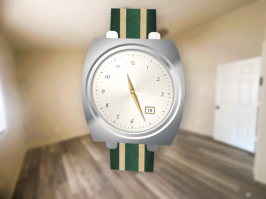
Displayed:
11,26
